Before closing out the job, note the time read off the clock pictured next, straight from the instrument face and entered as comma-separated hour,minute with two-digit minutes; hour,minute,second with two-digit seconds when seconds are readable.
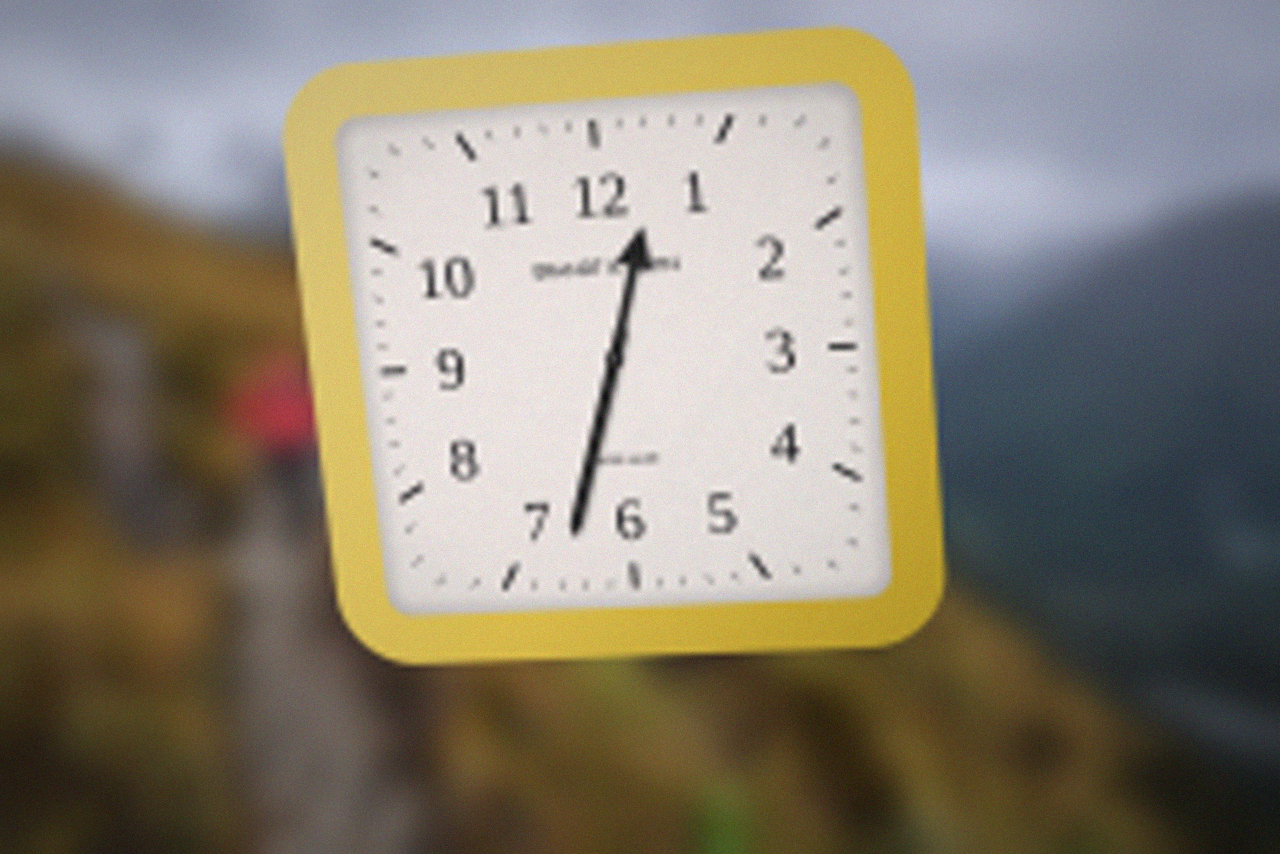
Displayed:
12,33
